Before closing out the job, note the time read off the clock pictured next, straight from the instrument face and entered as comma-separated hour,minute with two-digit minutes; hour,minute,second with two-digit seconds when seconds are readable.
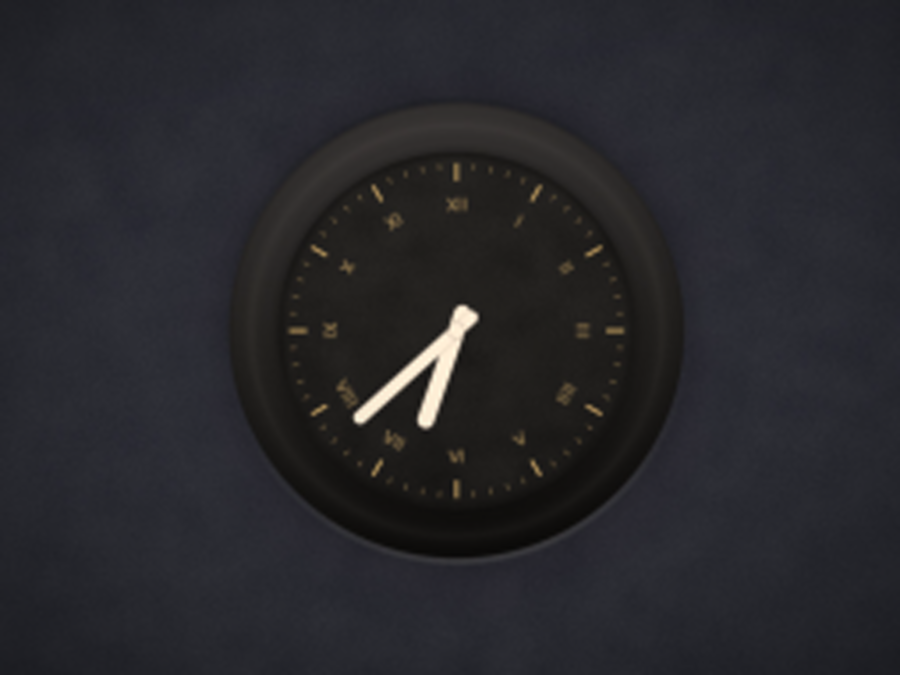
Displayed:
6,38
